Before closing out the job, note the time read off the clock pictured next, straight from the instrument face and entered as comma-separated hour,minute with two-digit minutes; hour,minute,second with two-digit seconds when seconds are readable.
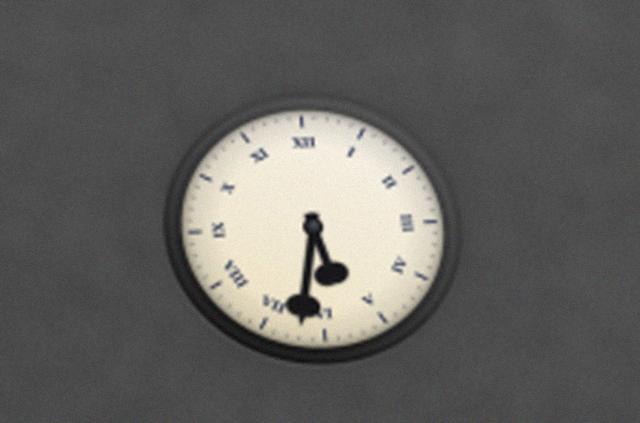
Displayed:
5,32
